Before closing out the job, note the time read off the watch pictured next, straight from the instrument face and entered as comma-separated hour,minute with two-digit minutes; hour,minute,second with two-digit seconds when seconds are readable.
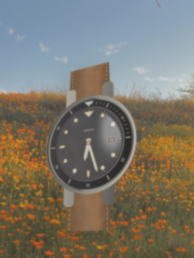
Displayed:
6,27
